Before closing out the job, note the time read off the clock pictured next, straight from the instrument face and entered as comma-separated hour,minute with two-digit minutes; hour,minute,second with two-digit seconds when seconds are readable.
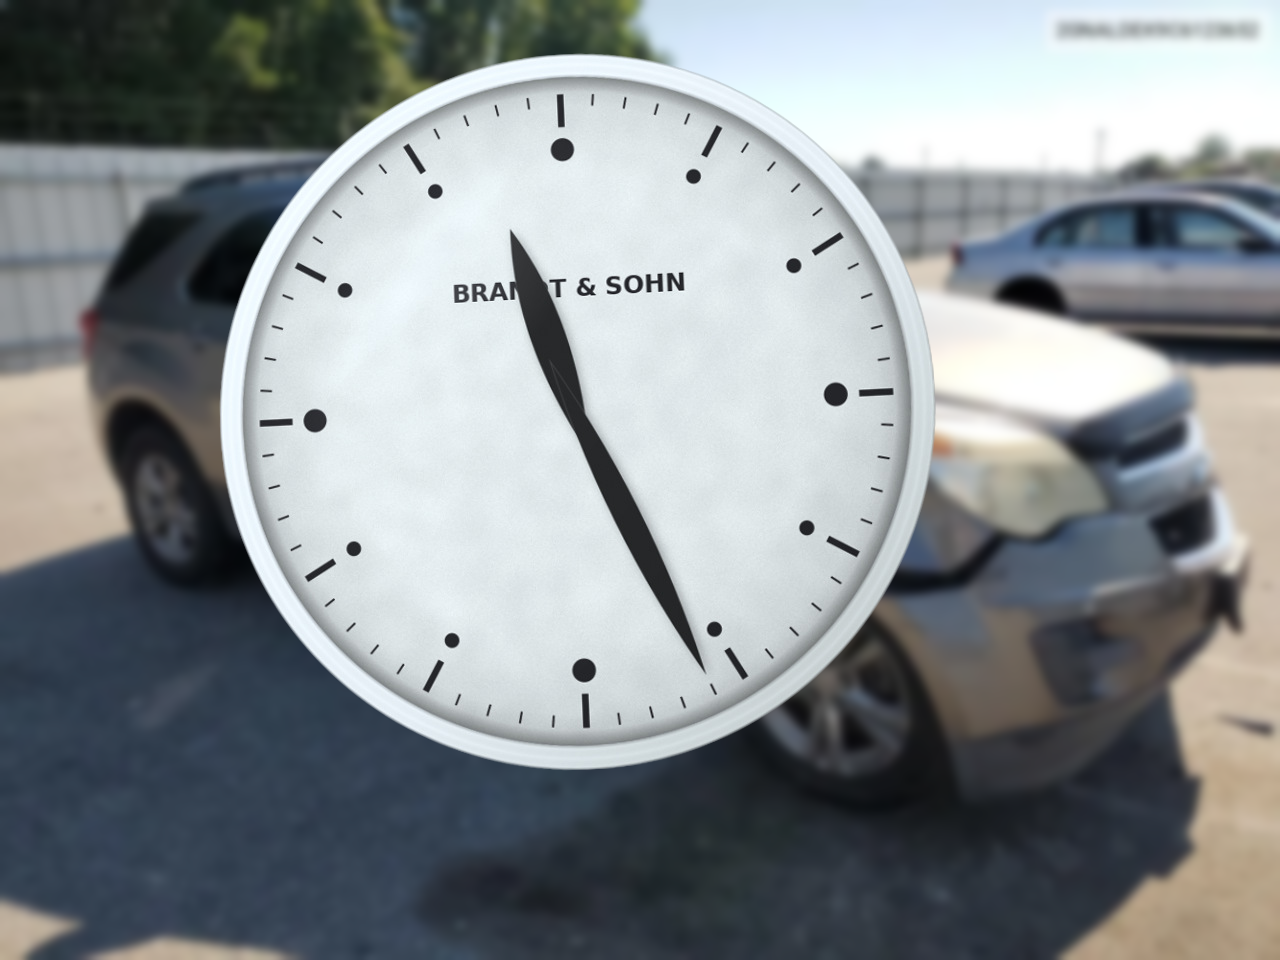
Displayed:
11,26
